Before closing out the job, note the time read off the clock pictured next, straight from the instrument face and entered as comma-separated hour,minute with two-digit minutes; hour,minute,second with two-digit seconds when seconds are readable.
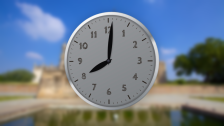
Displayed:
8,01
